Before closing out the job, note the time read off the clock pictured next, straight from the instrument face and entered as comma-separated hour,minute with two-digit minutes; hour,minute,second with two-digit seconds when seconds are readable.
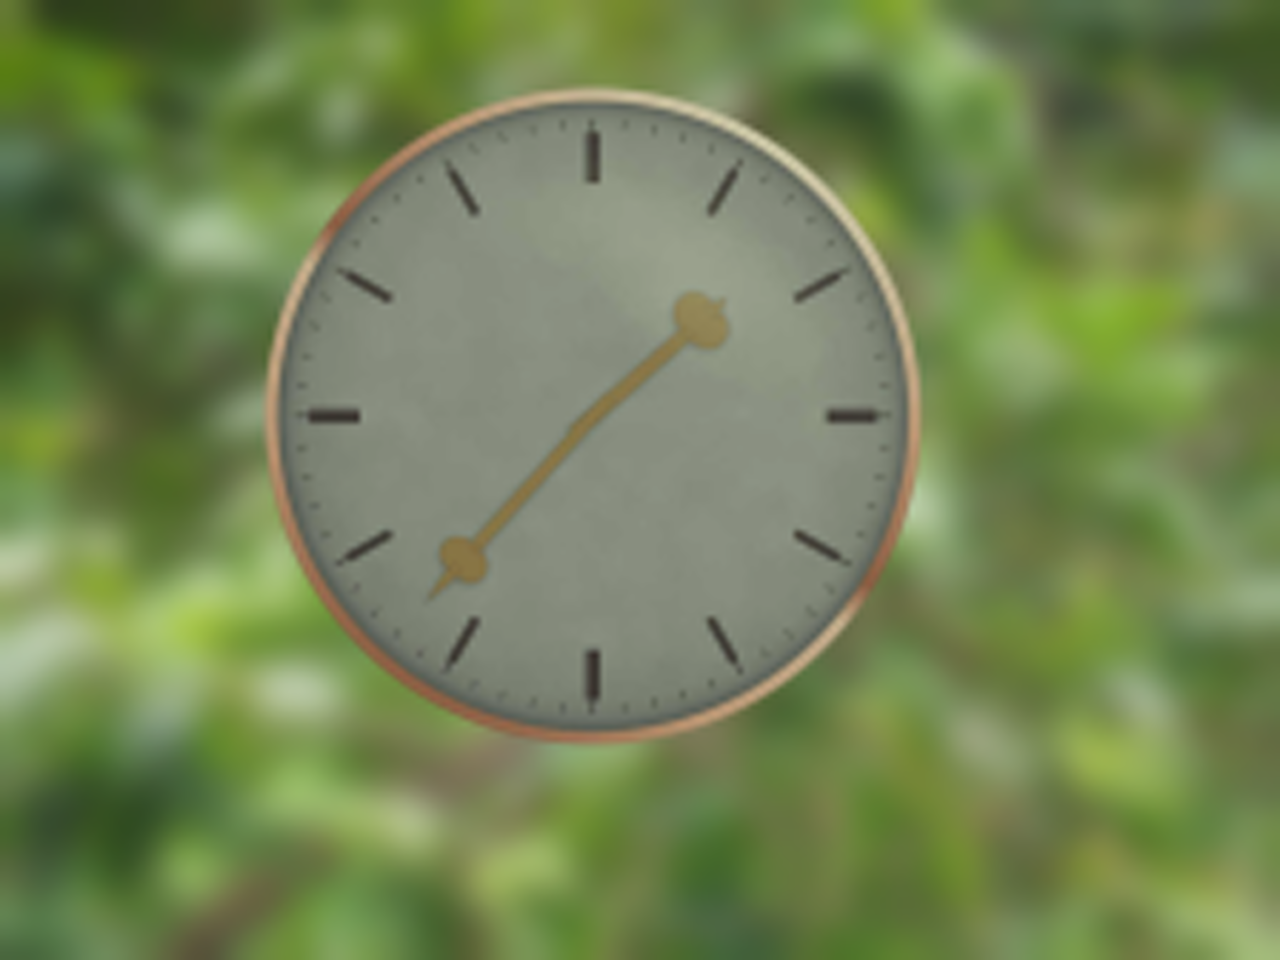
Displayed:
1,37
